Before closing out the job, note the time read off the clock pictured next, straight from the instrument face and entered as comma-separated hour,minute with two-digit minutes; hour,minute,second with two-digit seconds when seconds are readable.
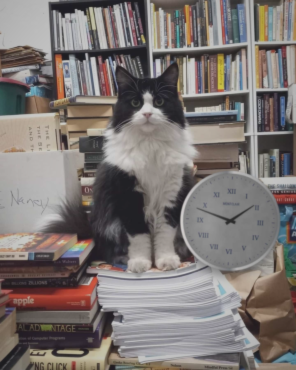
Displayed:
1,48
